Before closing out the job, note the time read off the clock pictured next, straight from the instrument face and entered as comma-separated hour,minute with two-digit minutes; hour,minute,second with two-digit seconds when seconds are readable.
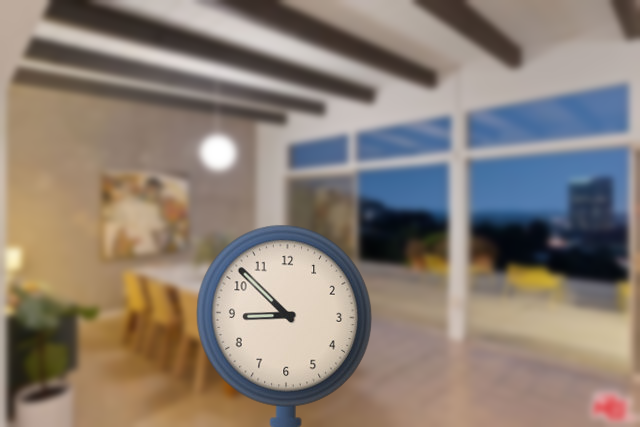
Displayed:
8,52
